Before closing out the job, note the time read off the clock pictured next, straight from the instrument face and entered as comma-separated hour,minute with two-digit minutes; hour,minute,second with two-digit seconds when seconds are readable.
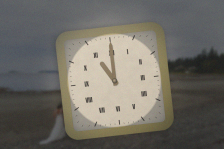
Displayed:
11,00
